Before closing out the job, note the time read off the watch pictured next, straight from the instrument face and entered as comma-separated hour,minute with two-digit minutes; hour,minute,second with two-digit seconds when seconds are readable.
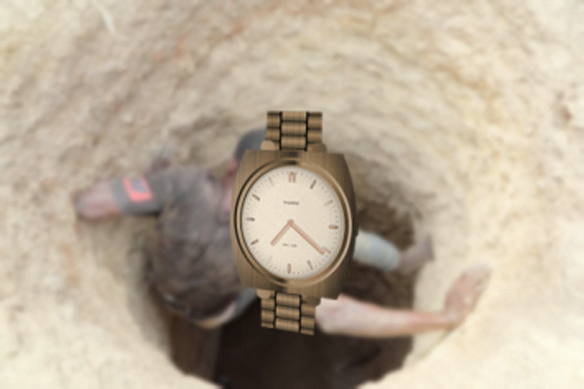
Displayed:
7,21
